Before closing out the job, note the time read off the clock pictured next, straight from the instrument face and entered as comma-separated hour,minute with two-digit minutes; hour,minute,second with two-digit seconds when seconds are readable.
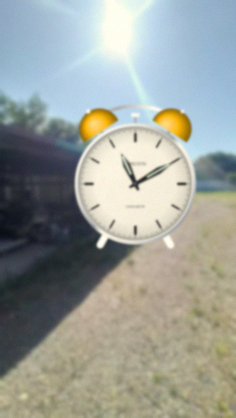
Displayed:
11,10
